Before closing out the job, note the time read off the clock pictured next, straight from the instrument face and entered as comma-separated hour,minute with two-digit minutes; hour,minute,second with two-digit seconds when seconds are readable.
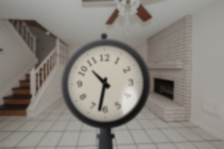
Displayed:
10,32
